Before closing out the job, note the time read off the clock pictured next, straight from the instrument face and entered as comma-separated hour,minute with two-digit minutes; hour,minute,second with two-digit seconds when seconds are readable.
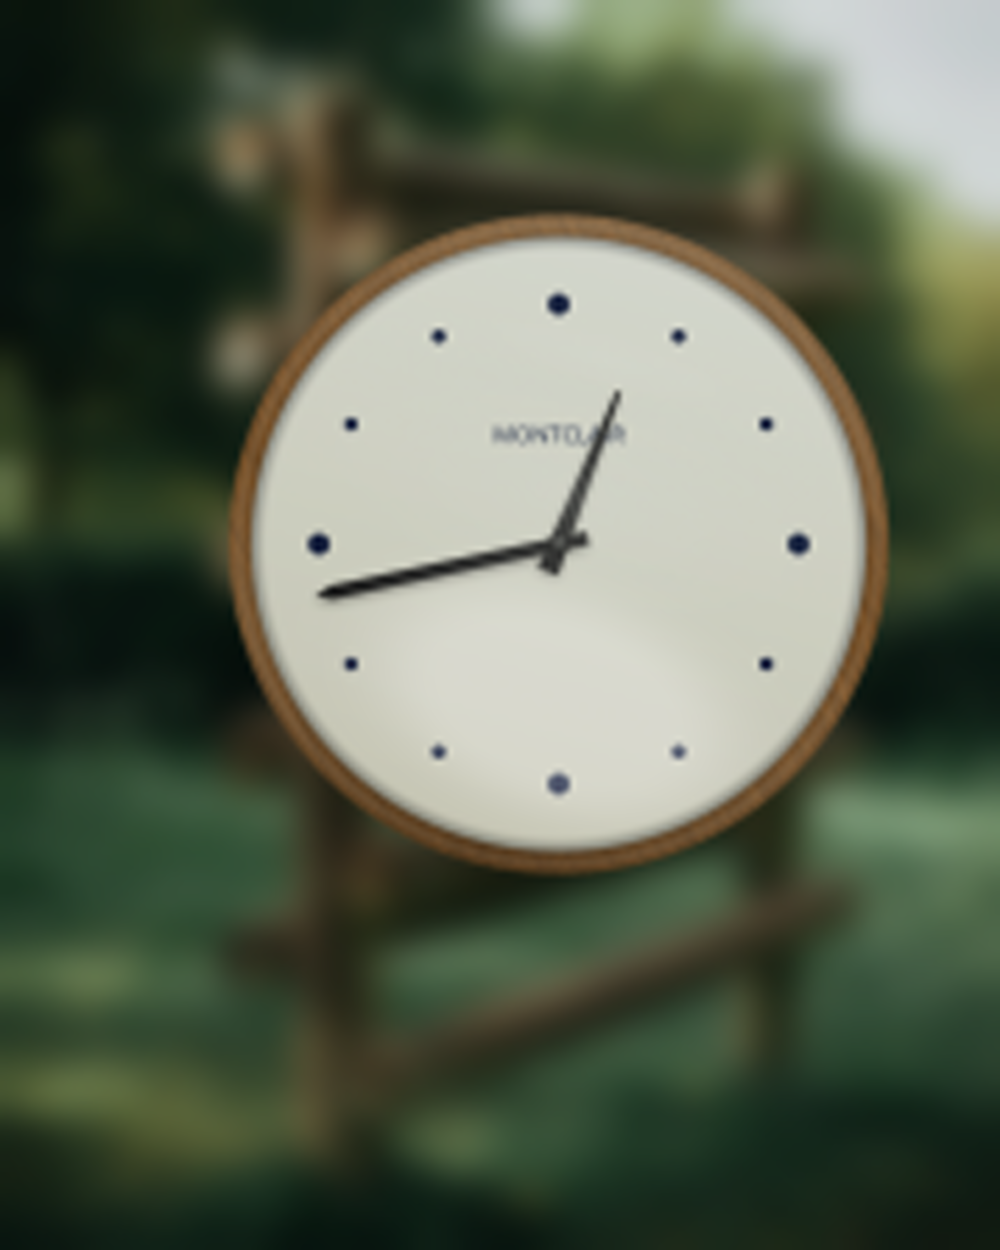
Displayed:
12,43
